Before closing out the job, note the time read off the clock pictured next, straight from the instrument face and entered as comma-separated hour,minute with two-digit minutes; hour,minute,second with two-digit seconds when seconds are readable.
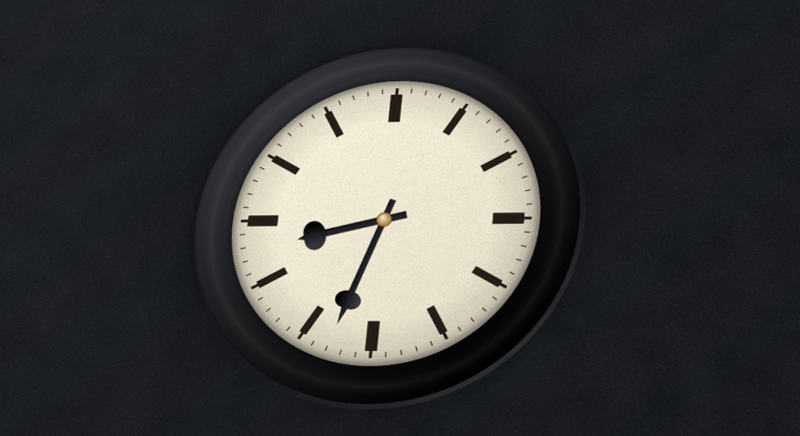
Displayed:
8,33
